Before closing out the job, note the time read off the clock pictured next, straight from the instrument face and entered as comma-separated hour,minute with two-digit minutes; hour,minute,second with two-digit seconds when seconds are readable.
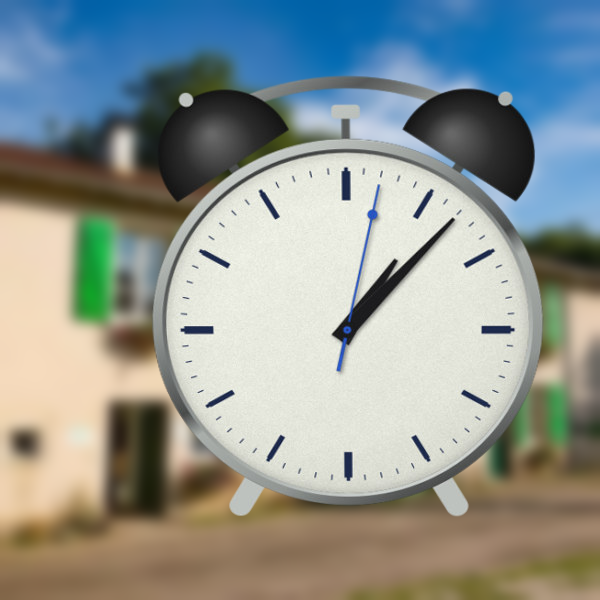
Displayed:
1,07,02
